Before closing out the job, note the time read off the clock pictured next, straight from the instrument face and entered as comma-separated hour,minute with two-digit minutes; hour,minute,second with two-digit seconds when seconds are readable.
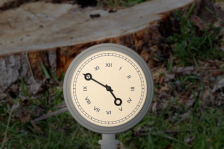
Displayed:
4,50
